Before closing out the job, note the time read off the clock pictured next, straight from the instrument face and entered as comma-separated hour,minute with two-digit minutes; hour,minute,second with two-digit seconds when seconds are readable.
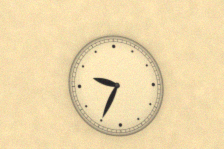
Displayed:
9,35
